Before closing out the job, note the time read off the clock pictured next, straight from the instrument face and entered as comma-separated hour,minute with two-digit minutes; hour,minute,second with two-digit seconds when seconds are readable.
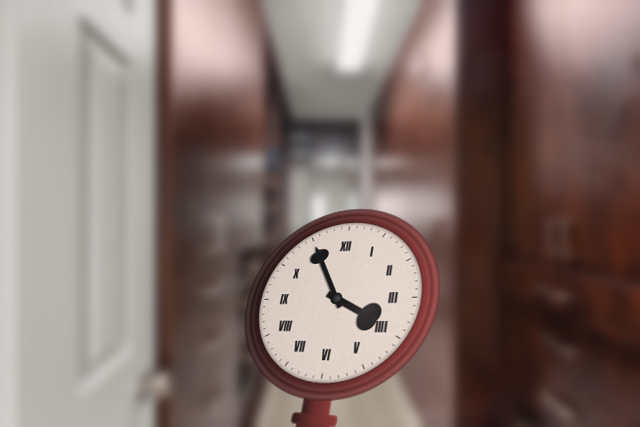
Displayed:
3,55
